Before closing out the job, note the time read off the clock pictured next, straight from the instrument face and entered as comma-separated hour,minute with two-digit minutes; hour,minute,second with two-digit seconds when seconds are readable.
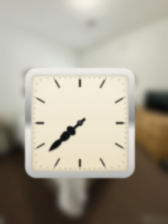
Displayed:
7,38
